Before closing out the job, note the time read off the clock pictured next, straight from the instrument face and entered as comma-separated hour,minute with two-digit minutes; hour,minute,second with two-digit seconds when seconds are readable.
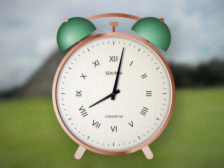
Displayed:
8,02
